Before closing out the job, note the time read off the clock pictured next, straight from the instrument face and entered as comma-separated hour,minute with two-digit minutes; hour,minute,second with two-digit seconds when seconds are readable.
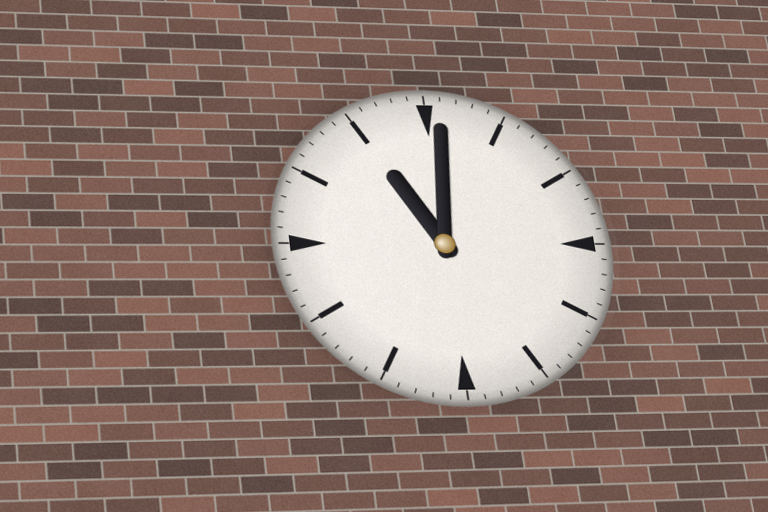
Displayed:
11,01
